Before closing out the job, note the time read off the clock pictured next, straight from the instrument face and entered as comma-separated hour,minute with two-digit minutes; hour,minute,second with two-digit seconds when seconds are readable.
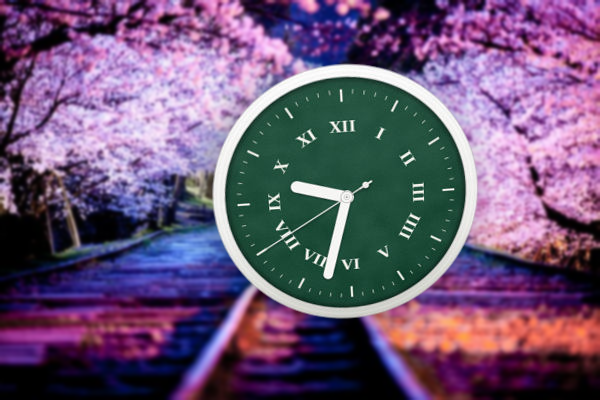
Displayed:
9,32,40
